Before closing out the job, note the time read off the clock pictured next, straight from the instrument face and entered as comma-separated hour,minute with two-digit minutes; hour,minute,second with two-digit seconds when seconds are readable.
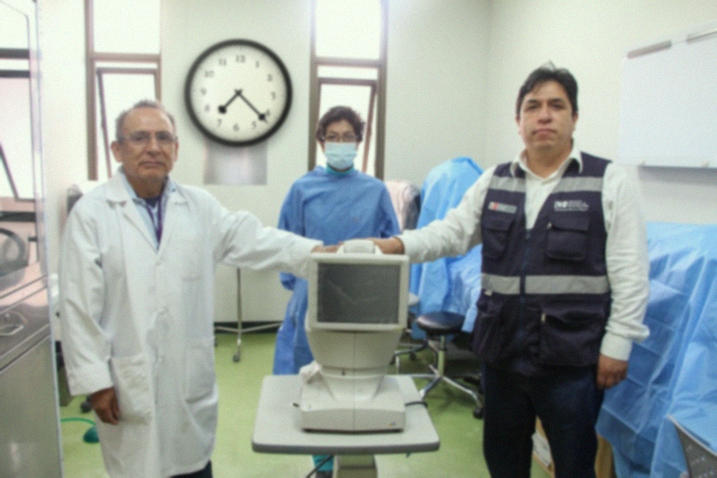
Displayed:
7,22
